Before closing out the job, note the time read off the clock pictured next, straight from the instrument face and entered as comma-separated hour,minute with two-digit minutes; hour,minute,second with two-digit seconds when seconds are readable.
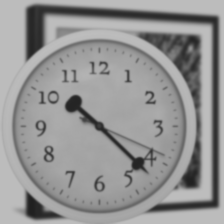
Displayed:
10,22,19
